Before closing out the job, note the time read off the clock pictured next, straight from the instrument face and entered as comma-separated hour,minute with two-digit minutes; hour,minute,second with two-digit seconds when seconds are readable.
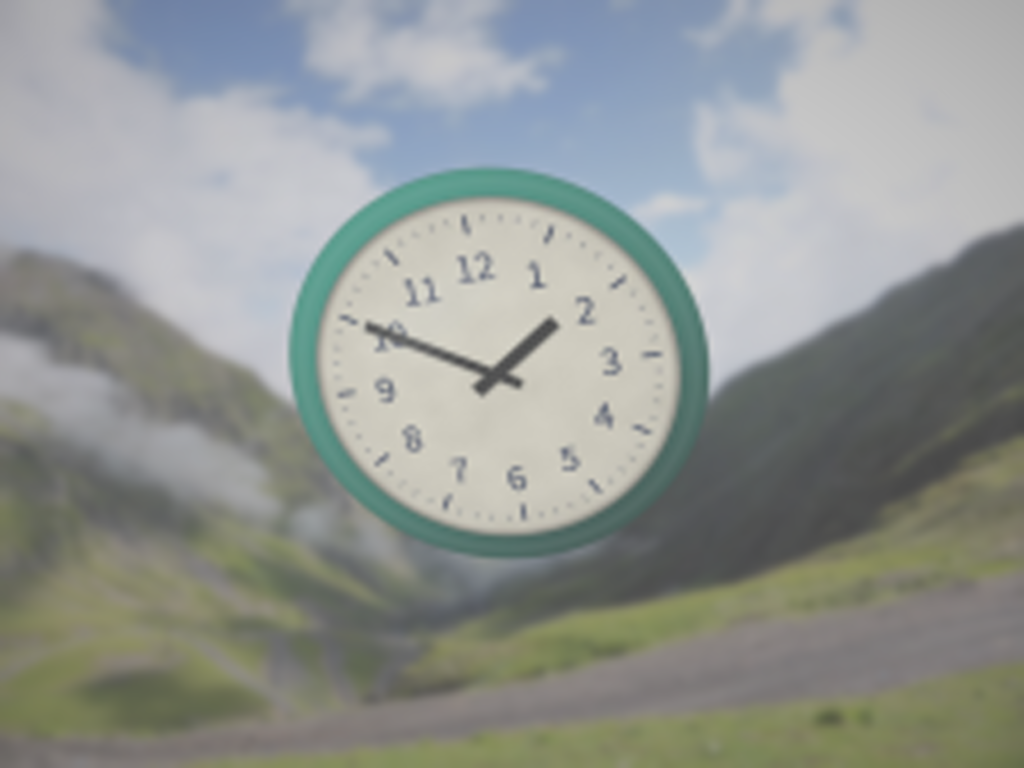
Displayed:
1,50
